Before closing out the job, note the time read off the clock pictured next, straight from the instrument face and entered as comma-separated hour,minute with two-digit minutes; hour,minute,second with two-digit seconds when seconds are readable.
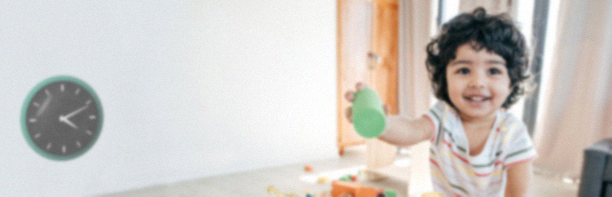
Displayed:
4,11
